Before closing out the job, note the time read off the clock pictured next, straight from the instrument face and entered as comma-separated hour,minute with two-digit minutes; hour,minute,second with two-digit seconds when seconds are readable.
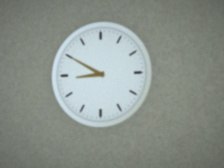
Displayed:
8,50
